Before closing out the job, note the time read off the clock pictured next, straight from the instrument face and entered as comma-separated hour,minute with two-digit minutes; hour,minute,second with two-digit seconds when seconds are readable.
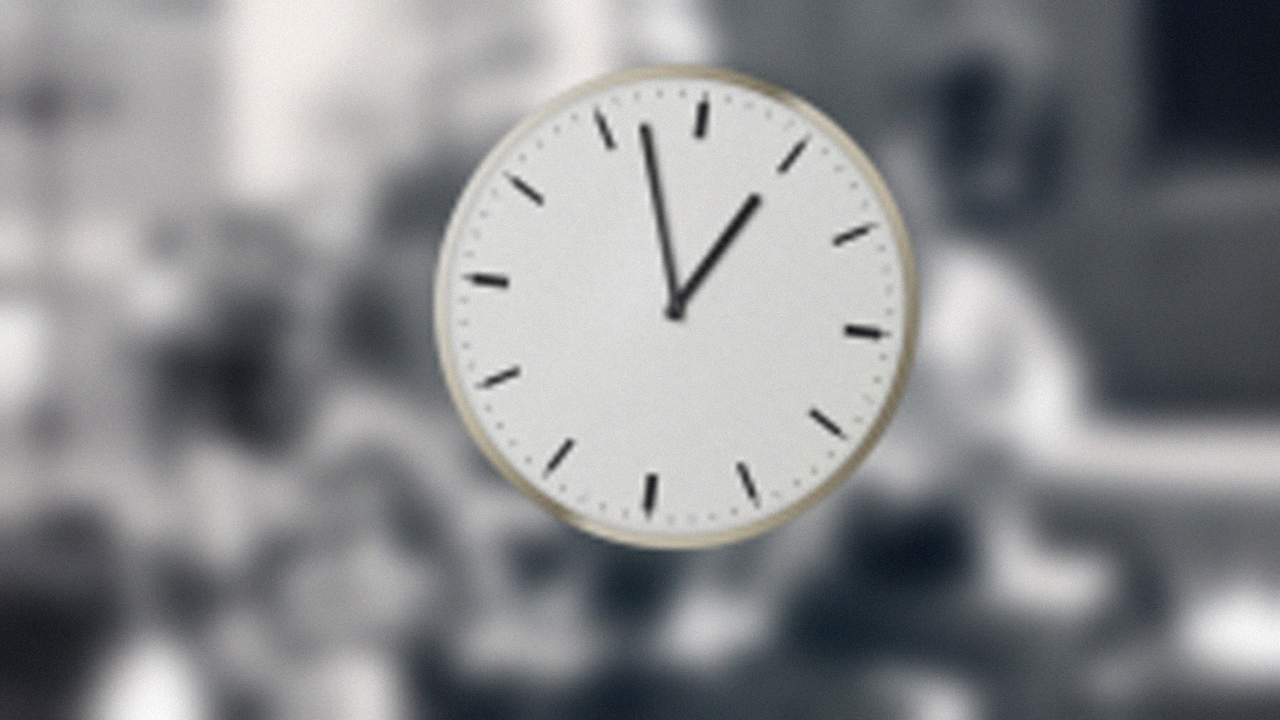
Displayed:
12,57
